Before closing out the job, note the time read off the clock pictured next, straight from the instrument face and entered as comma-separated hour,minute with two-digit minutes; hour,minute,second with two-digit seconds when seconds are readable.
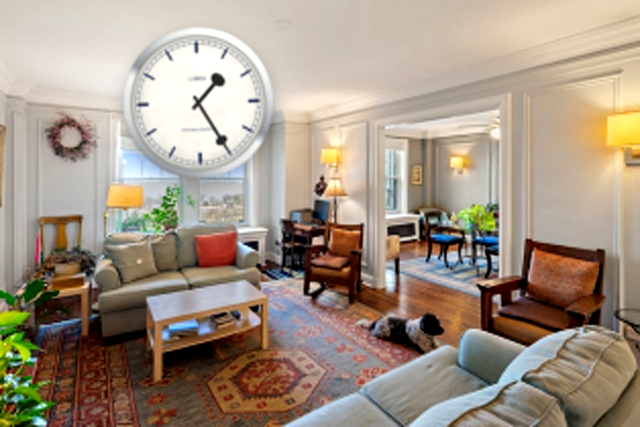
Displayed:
1,25
